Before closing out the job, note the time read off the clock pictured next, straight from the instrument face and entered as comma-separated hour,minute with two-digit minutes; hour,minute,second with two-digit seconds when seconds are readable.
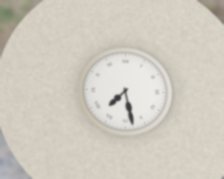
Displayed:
7,28
